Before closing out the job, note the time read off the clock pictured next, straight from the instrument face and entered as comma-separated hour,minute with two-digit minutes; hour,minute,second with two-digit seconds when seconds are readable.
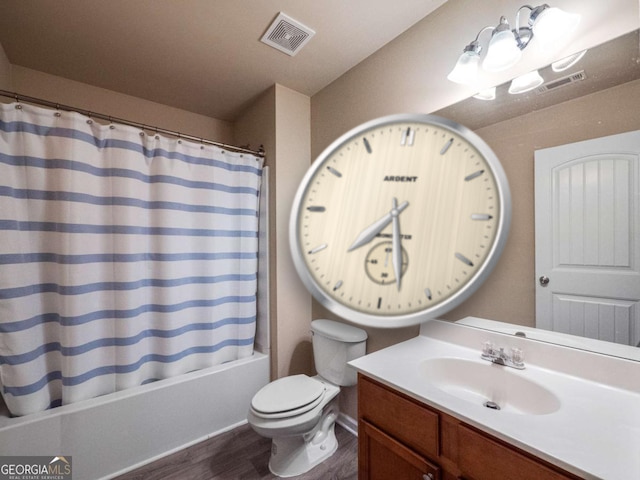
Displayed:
7,28
